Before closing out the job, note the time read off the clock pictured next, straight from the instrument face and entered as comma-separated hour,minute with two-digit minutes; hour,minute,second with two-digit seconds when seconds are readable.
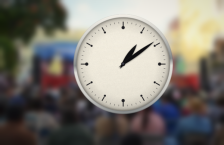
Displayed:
1,09
